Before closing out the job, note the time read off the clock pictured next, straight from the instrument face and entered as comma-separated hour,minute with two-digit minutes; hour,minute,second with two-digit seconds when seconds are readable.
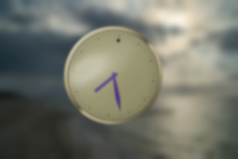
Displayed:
7,27
